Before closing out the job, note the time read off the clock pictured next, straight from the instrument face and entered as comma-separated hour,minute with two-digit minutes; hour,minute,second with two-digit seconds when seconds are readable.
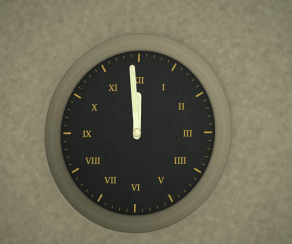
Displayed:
11,59
